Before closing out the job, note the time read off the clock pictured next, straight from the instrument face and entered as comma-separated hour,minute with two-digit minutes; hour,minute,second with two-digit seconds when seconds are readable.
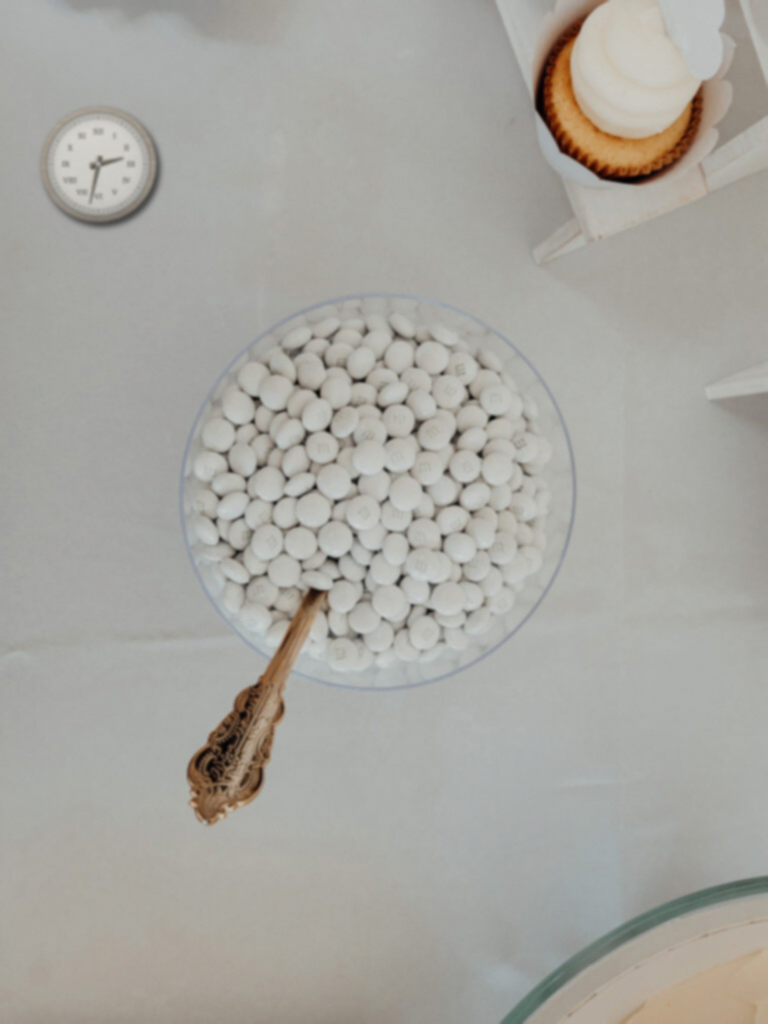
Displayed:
2,32
